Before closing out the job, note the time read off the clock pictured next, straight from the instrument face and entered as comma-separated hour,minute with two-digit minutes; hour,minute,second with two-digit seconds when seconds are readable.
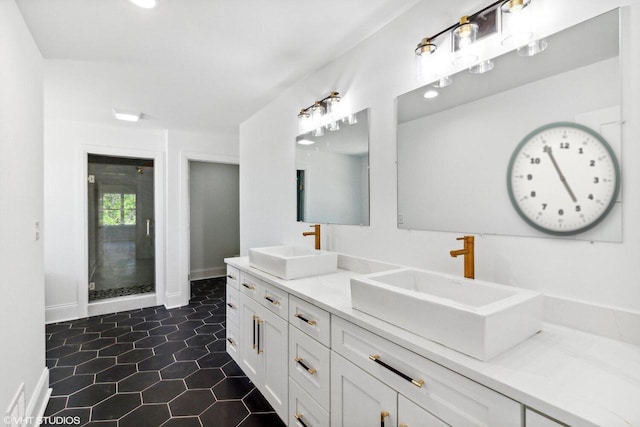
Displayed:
4,55
